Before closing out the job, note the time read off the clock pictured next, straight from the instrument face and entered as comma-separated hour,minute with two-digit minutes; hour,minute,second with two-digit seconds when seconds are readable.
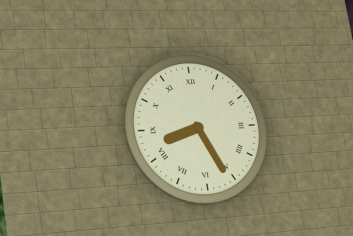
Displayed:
8,26
